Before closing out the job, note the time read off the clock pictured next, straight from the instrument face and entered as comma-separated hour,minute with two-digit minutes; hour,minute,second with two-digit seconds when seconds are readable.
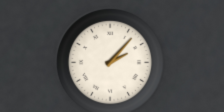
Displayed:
2,07
